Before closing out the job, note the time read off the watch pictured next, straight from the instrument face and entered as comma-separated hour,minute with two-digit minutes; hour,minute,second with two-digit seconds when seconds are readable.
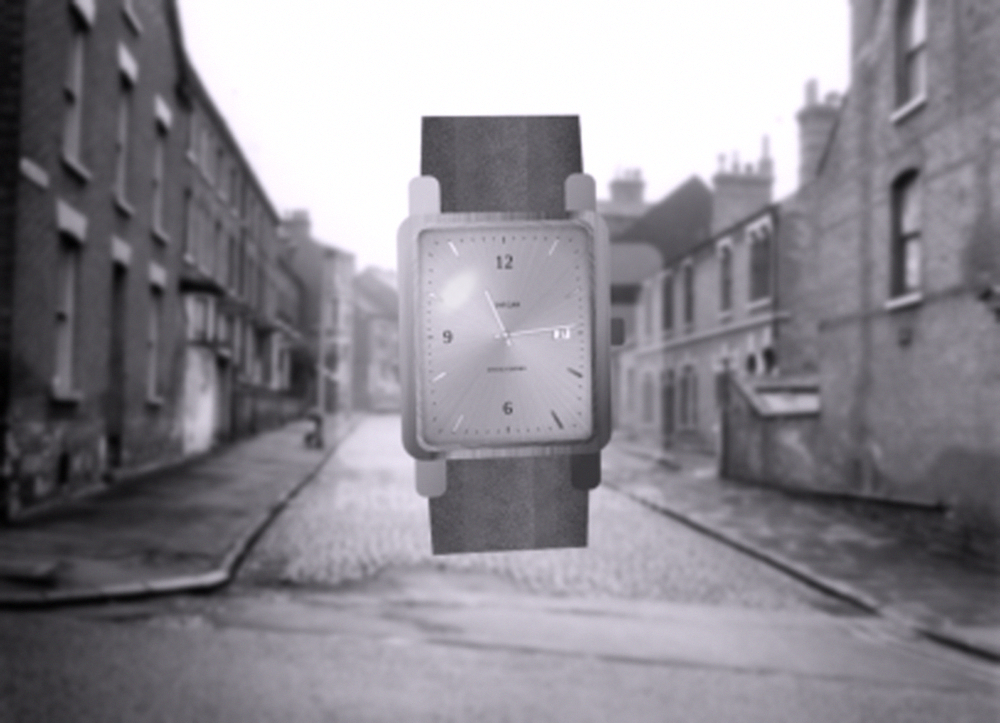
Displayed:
11,14
